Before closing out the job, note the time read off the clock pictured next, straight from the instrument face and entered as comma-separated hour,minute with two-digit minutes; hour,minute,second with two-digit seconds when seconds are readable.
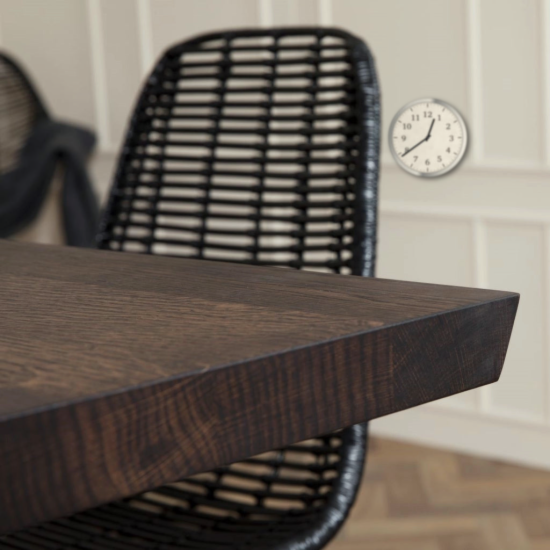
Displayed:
12,39
